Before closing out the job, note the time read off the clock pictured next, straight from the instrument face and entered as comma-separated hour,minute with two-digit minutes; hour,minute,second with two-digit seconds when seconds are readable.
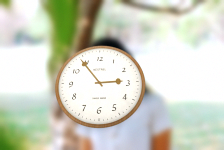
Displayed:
2,54
